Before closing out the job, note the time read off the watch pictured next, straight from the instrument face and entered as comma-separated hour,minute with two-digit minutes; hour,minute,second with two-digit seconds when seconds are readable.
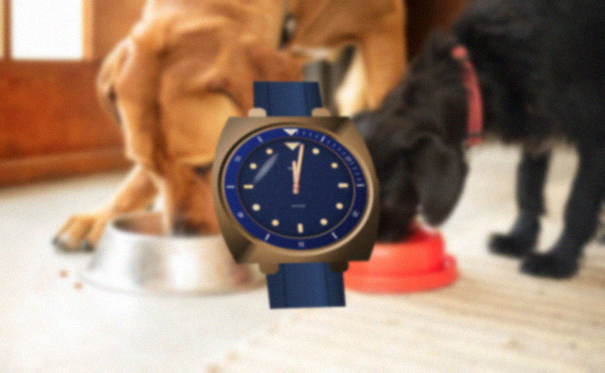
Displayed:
12,02
